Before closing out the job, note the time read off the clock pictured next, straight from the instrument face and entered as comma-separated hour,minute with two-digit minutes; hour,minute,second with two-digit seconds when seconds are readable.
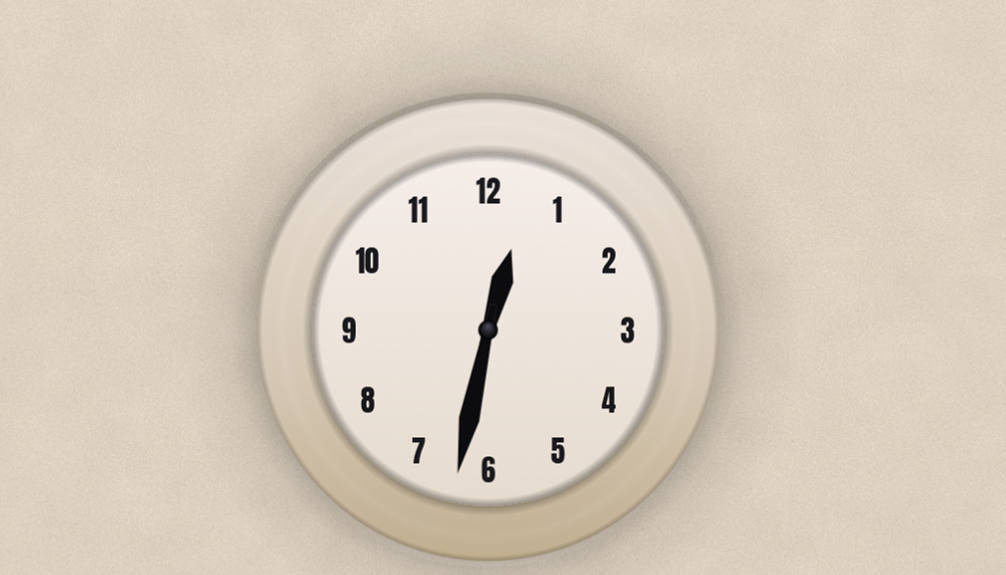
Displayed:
12,32
